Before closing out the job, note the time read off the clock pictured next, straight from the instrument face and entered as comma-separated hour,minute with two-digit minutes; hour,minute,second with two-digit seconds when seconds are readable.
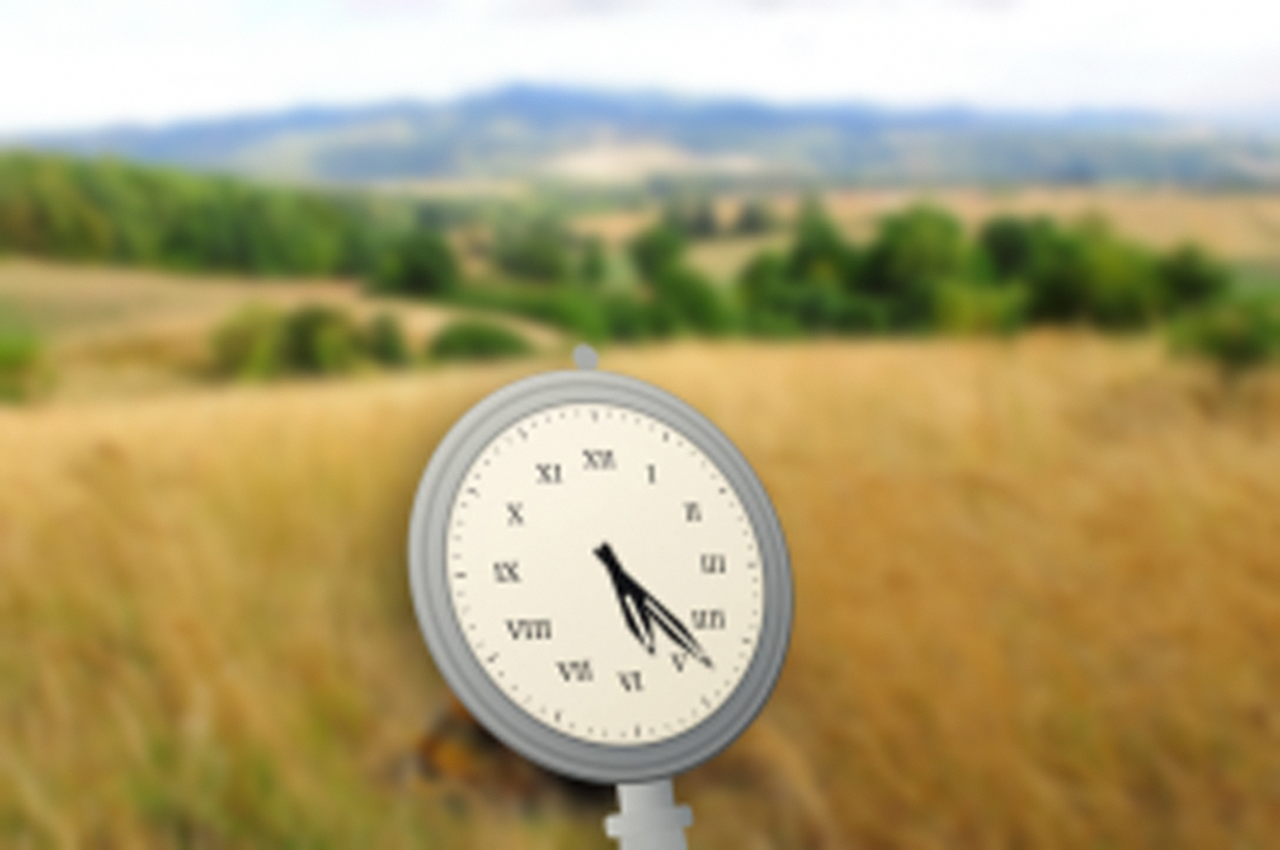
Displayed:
5,23
